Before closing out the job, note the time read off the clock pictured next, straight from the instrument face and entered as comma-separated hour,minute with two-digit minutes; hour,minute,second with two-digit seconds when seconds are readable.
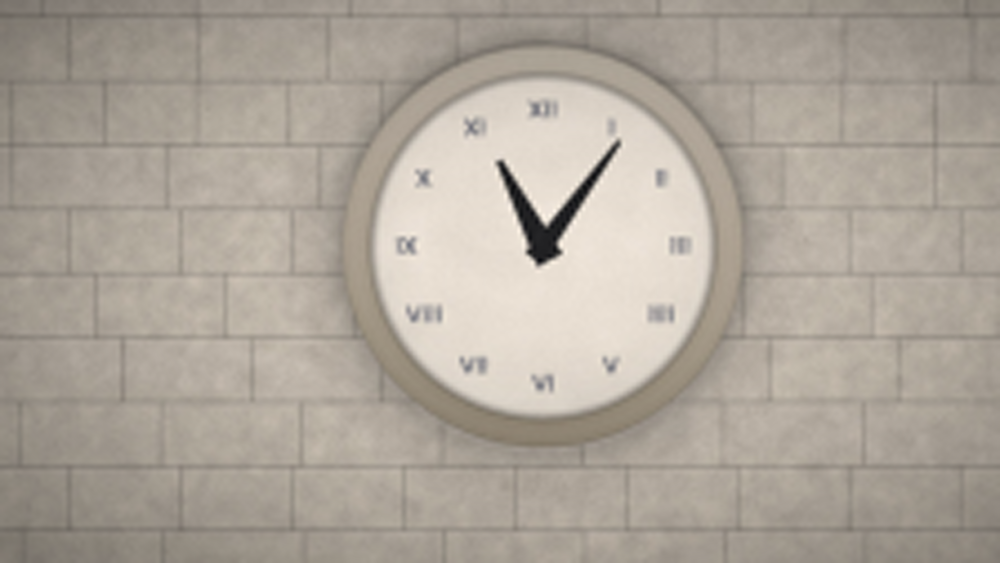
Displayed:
11,06
